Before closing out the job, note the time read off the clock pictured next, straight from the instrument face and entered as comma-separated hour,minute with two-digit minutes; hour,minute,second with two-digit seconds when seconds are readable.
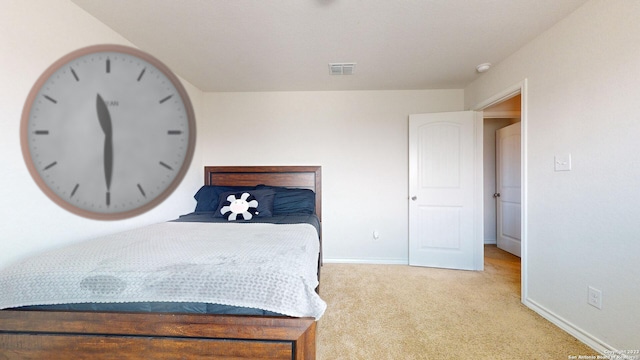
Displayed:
11,30
